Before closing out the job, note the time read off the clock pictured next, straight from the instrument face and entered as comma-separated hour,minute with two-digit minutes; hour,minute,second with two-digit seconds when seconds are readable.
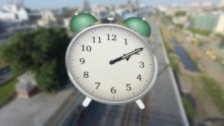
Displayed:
2,10
